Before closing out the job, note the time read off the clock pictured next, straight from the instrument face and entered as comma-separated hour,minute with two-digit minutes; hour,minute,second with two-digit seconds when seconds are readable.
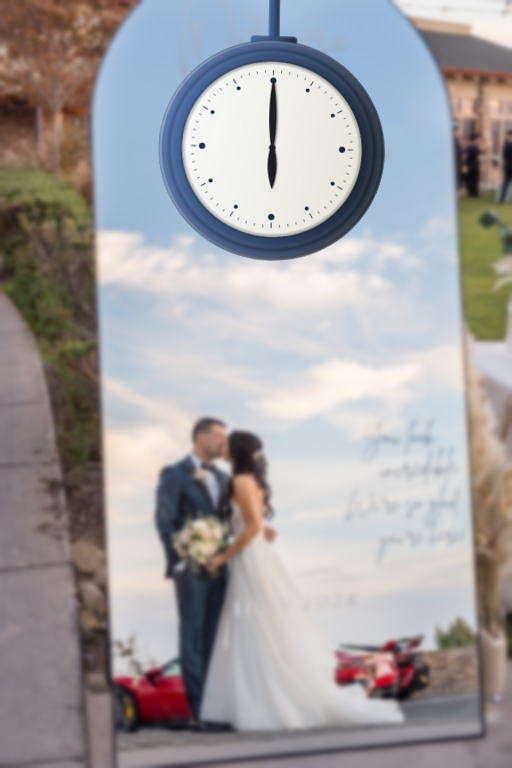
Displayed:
6,00
